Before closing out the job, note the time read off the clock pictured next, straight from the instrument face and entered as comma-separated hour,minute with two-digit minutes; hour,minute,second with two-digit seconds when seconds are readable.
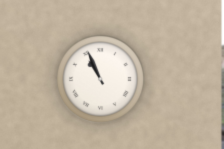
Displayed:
10,56
